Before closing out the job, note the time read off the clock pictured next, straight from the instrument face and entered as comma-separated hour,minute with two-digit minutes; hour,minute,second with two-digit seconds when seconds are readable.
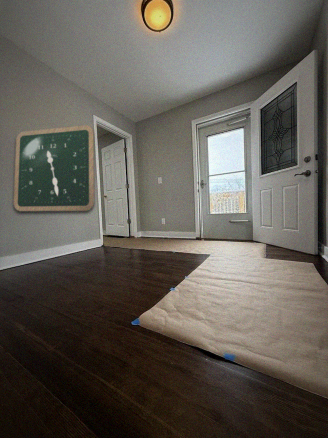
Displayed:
11,28
